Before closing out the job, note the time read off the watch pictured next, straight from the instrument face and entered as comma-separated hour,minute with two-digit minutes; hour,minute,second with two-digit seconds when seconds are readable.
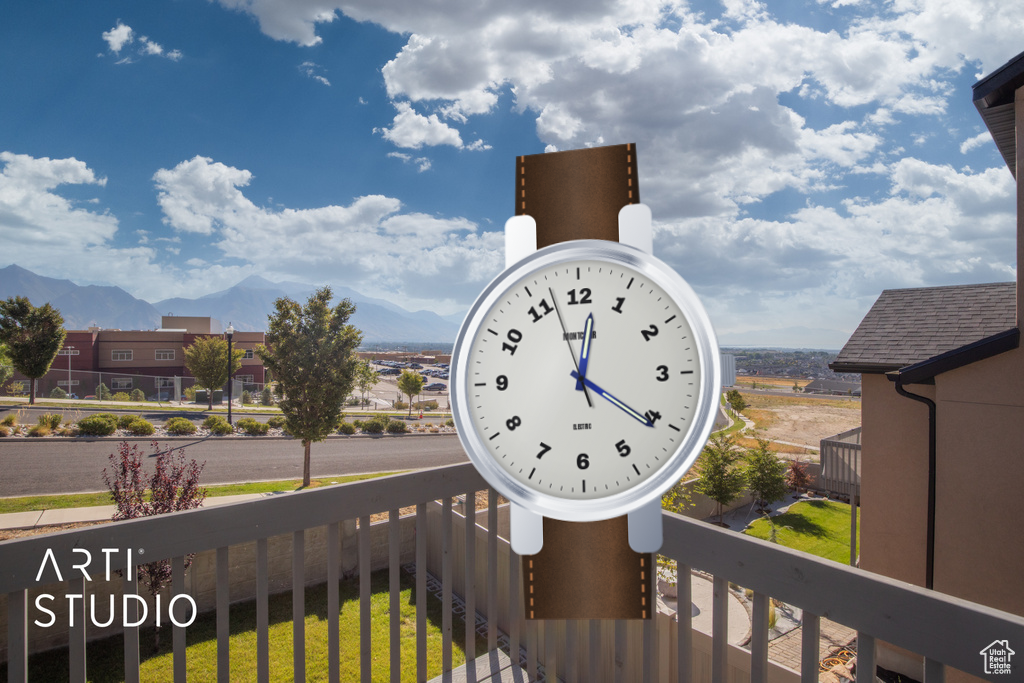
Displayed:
12,20,57
